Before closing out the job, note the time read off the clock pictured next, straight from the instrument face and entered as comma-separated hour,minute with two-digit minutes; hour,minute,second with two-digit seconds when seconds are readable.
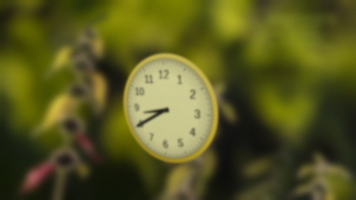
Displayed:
8,40
